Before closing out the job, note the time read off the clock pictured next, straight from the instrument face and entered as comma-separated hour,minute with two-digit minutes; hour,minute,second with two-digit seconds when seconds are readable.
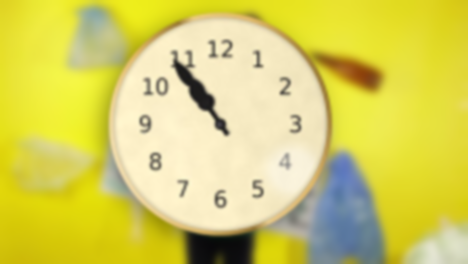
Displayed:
10,54
